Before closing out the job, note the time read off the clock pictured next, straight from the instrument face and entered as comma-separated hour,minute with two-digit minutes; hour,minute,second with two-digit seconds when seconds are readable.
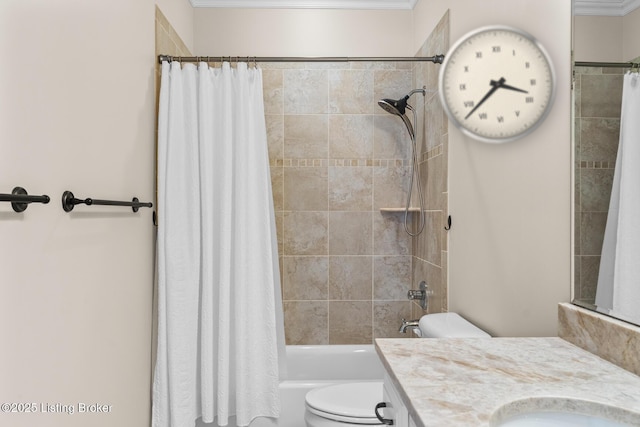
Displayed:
3,38
